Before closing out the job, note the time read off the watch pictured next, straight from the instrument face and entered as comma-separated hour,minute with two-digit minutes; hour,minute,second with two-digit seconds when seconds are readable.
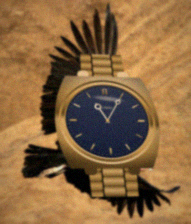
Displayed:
11,05
